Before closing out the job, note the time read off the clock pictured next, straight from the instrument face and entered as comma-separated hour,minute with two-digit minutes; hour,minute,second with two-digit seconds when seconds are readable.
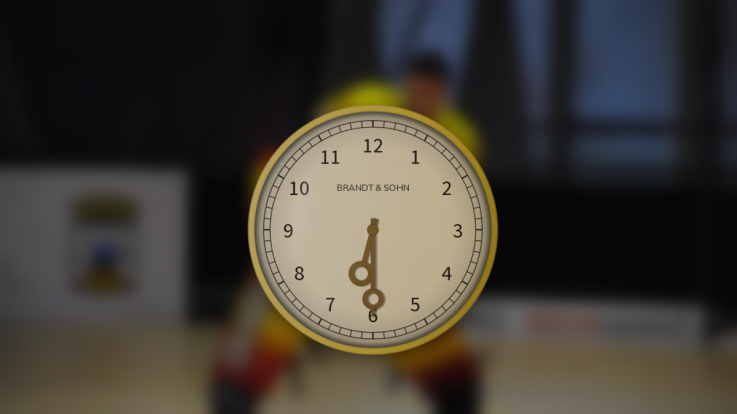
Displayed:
6,30
